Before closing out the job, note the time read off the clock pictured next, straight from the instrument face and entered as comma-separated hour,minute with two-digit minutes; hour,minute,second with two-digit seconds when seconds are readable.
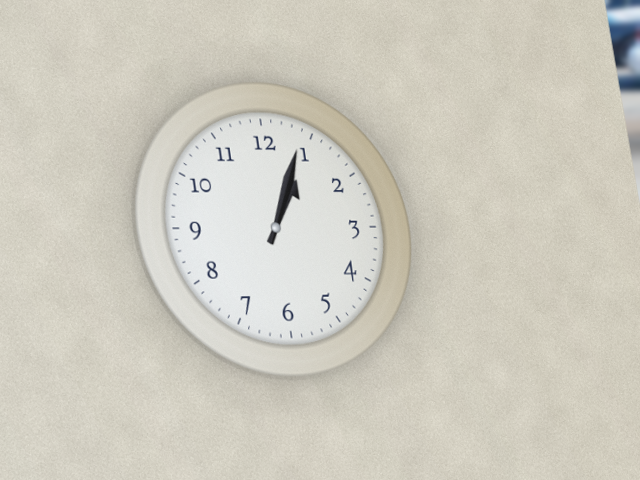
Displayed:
1,04
